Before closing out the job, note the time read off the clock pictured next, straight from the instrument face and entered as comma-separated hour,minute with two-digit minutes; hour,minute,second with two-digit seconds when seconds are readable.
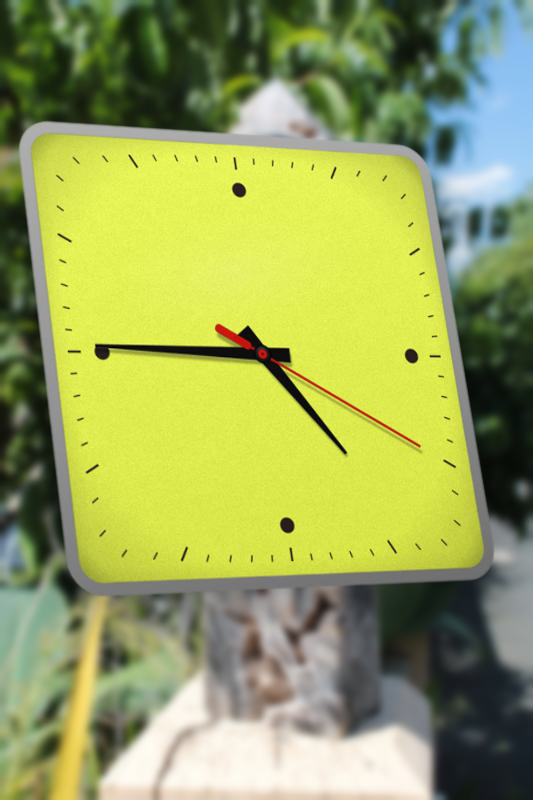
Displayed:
4,45,20
